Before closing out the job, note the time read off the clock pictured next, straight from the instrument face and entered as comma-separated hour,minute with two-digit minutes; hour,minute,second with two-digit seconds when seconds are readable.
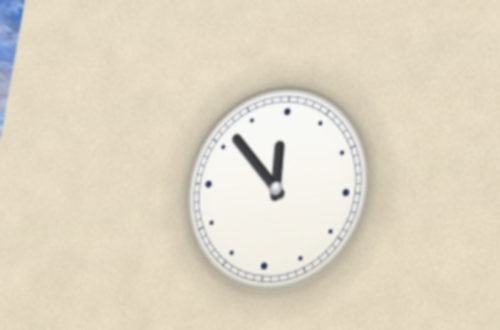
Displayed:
11,52
